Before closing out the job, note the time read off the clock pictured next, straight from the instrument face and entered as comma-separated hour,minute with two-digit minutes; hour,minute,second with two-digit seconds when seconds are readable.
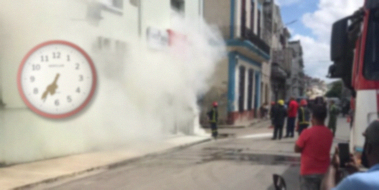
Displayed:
6,36
